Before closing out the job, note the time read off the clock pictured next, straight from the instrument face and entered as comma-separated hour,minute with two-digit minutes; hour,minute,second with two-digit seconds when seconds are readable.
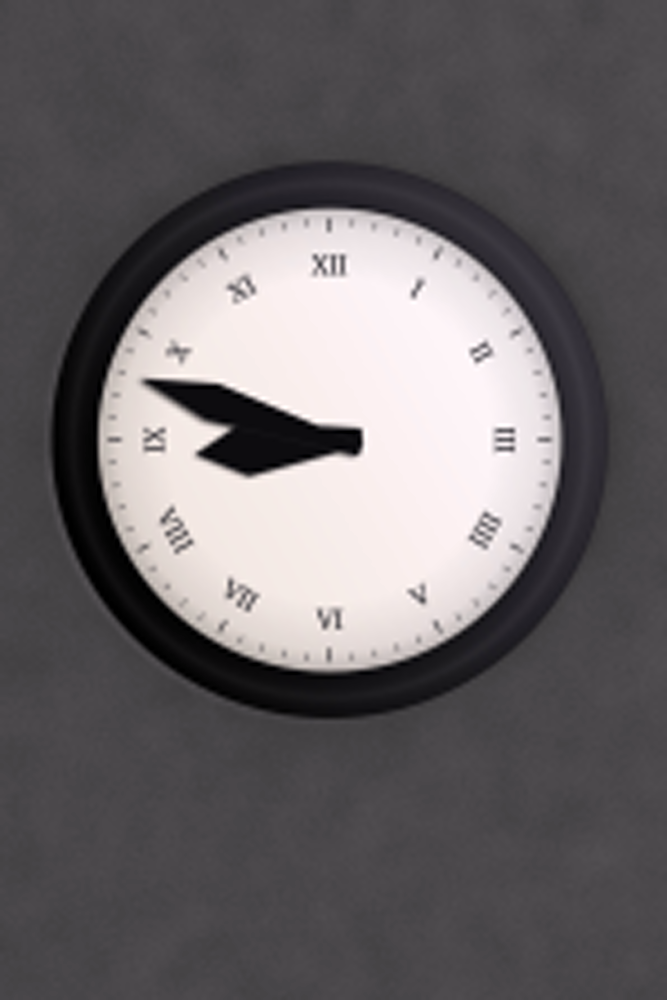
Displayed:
8,48
